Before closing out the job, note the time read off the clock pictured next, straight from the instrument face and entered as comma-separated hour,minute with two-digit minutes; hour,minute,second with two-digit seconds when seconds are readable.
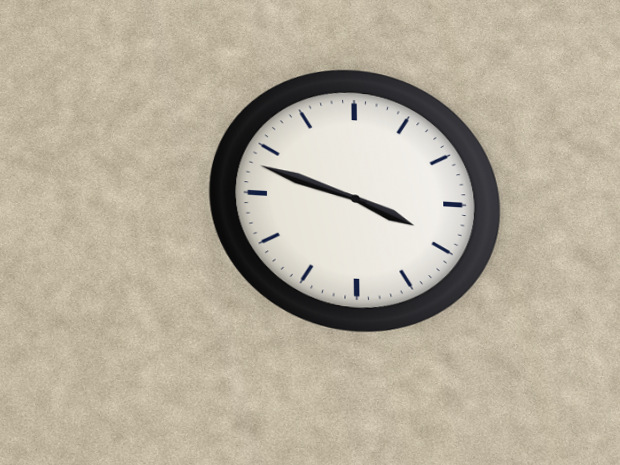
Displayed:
3,48
